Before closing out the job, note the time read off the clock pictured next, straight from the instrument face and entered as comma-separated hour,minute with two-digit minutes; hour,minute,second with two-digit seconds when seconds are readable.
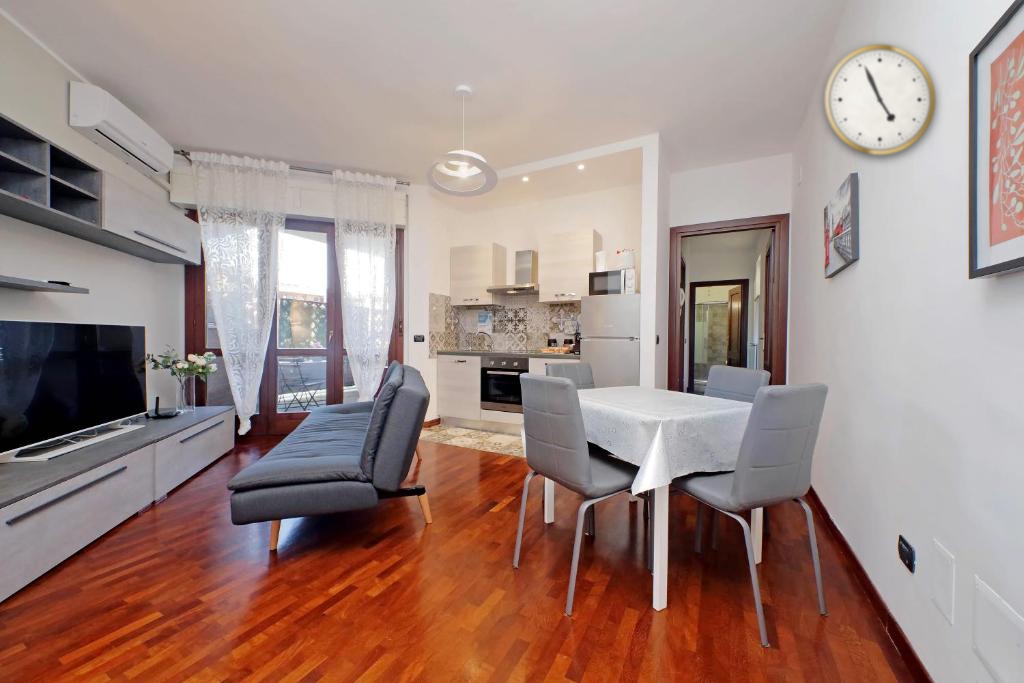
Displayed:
4,56
